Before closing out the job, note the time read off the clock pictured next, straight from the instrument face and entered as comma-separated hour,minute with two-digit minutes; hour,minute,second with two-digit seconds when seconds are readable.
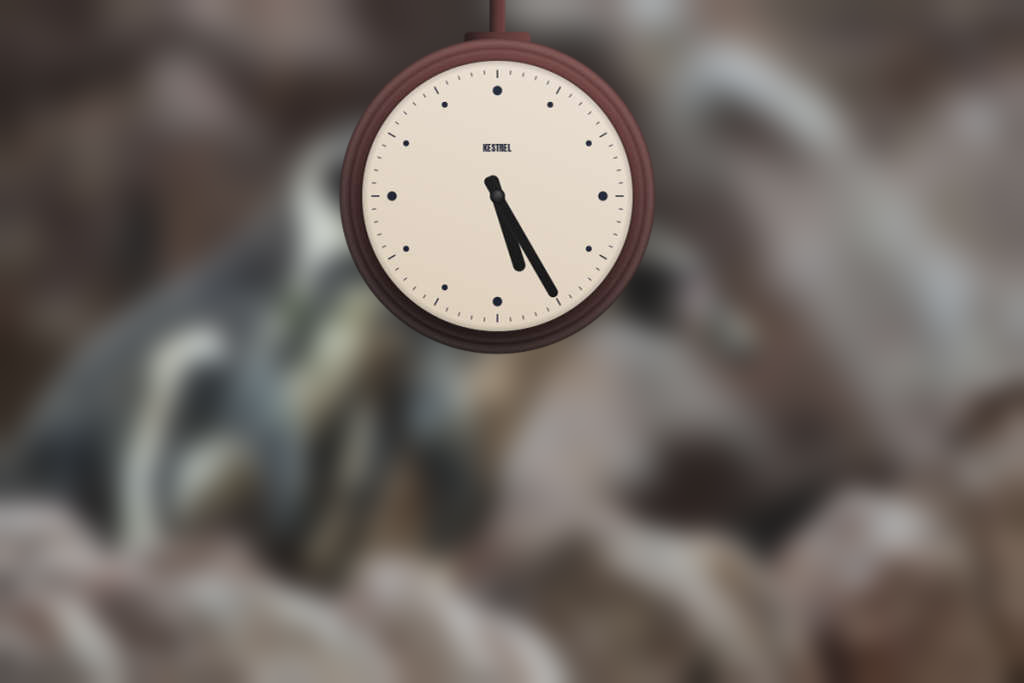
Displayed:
5,25
